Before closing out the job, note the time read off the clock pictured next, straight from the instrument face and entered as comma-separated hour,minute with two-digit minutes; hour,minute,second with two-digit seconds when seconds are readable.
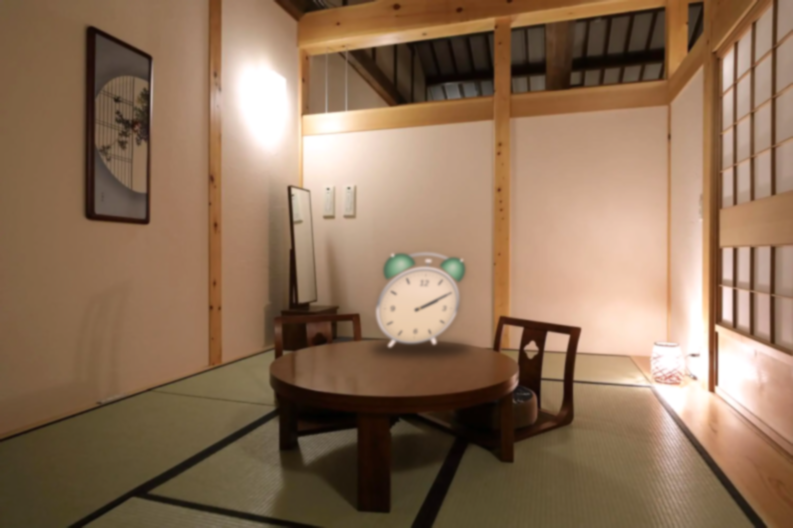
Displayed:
2,10
